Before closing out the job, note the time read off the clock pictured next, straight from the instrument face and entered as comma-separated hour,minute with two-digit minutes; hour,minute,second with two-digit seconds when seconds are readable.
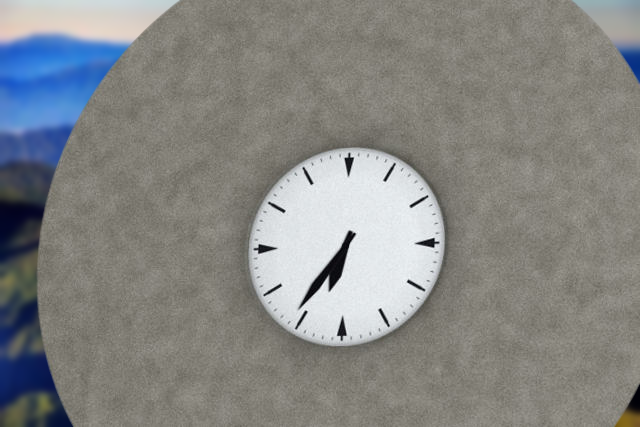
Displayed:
6,36
